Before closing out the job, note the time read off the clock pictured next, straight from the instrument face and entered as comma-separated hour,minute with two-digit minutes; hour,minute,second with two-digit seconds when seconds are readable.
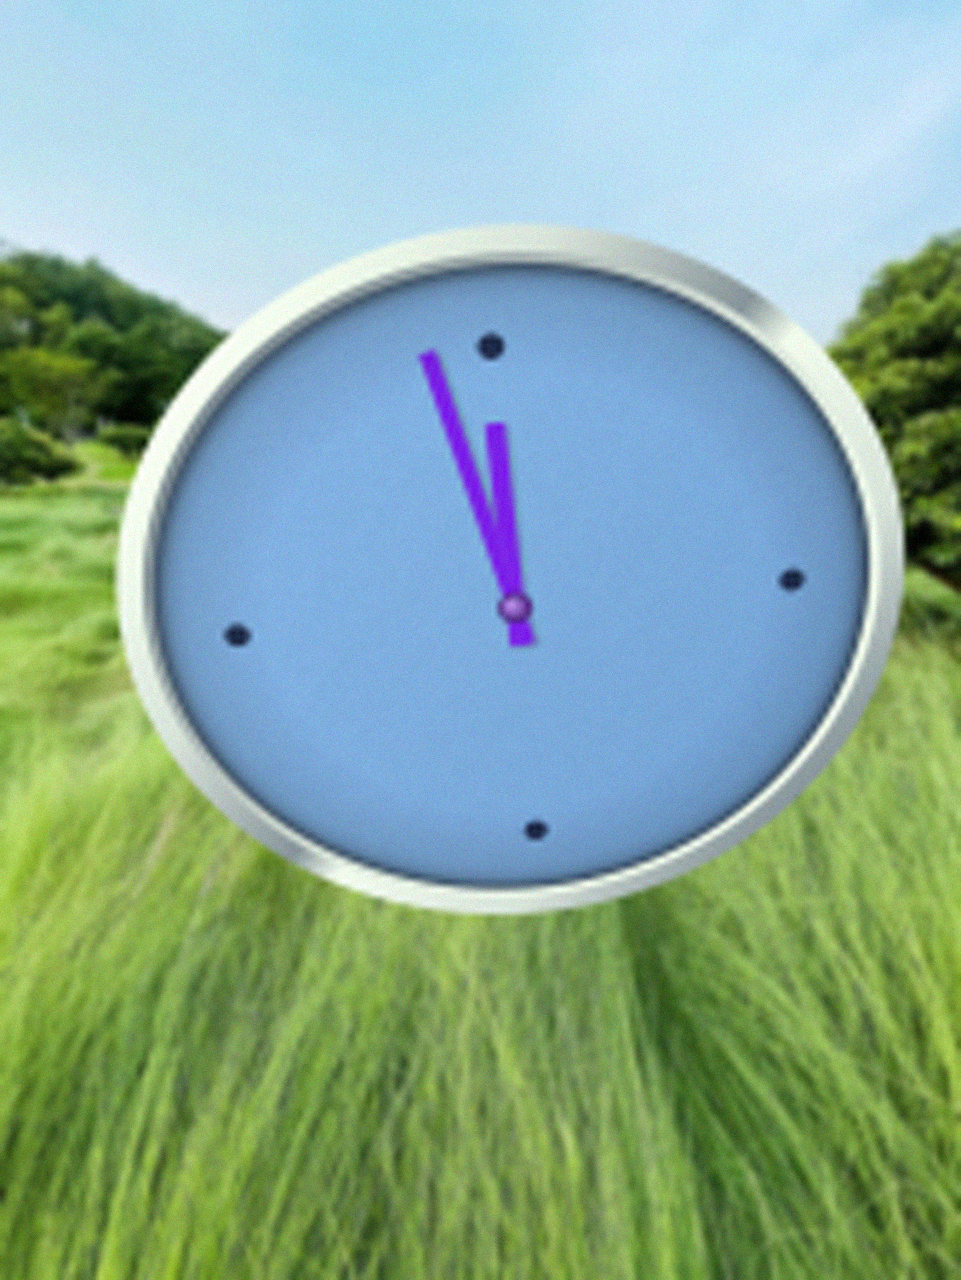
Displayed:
11,58
